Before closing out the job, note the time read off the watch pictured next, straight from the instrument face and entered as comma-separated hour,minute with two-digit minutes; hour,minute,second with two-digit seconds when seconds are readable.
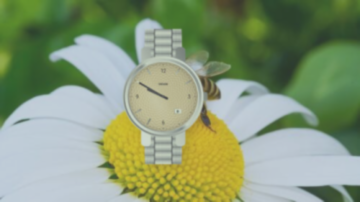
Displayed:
9,50
